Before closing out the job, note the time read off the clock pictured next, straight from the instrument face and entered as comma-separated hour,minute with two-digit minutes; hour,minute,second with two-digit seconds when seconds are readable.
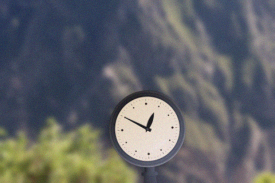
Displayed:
12,50
